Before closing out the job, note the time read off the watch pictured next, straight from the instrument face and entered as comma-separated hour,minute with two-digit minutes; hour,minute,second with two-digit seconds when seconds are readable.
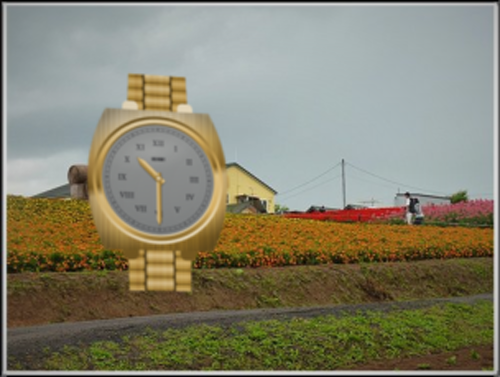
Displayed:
10,30
